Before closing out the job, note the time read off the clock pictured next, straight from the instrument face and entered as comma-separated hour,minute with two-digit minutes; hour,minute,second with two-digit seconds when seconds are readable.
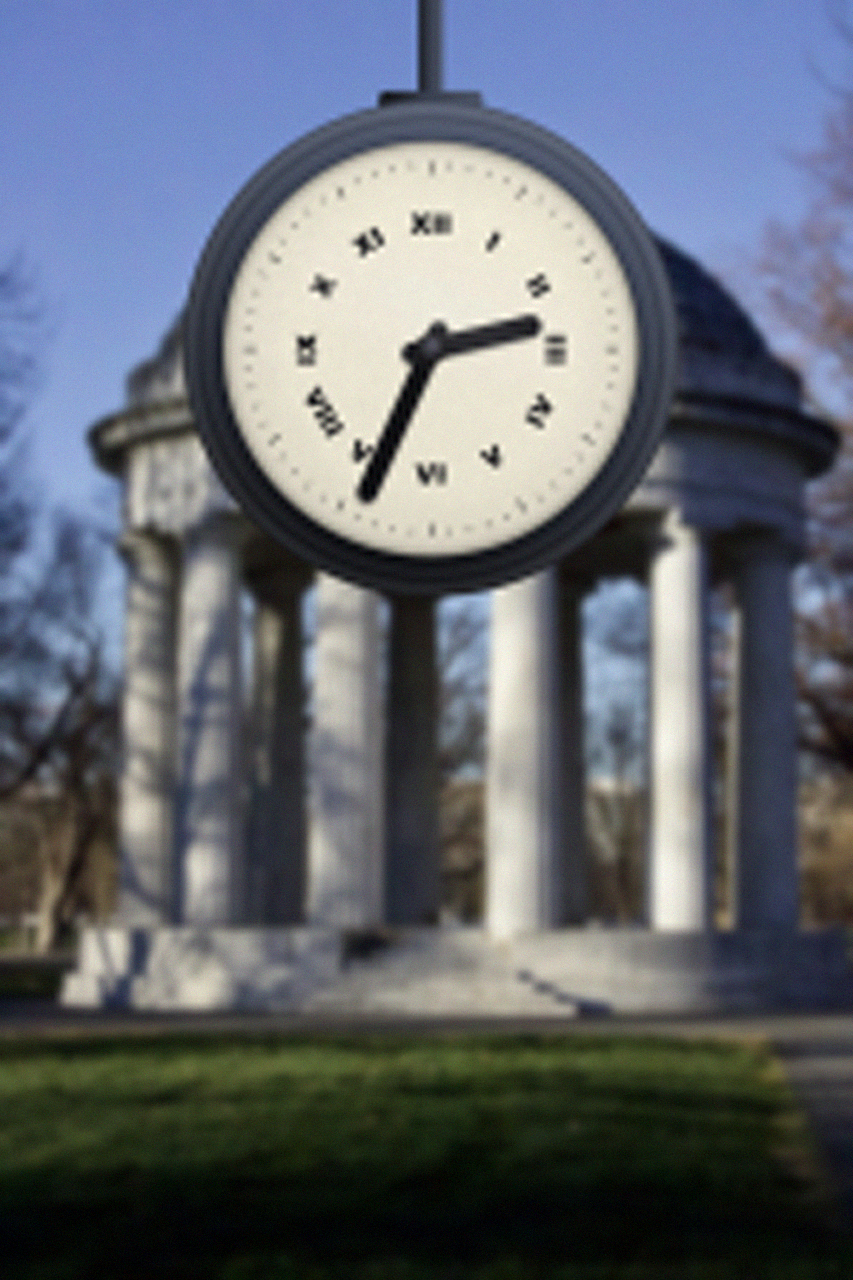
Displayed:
2,34
